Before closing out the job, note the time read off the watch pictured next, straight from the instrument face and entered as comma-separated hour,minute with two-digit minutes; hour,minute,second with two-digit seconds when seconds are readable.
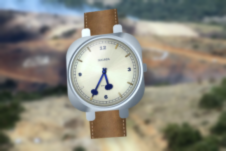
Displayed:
5,35
